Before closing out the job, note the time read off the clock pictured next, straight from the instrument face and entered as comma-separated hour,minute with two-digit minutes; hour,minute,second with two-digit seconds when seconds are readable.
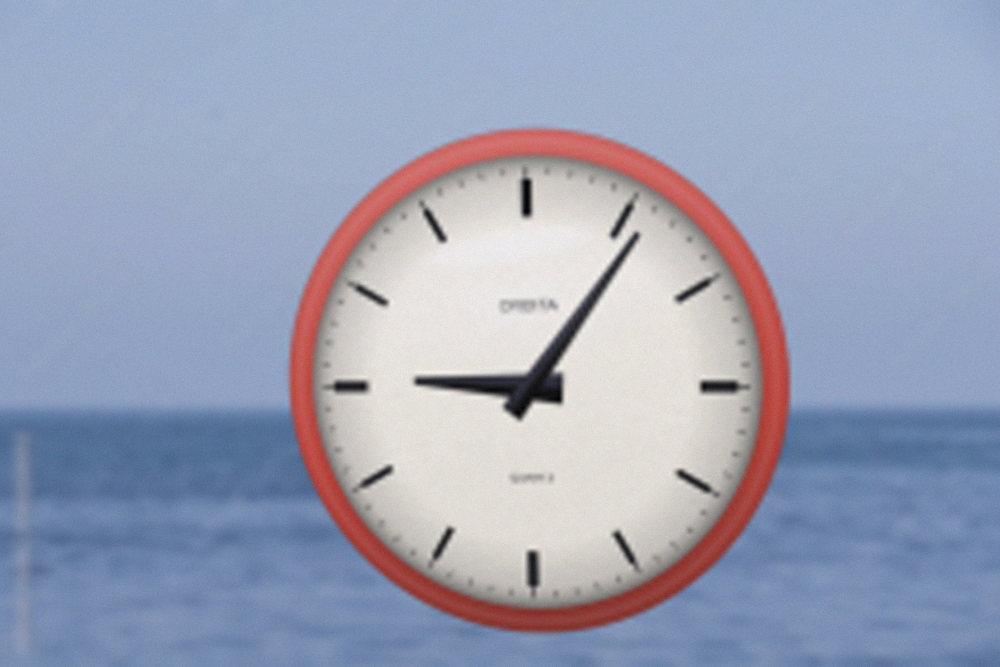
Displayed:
9,06
